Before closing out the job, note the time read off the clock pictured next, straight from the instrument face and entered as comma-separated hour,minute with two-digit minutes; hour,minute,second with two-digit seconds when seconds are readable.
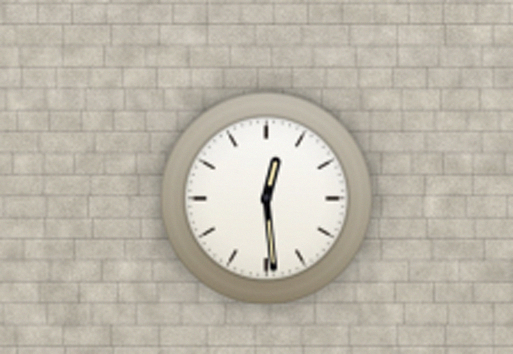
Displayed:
12,29
